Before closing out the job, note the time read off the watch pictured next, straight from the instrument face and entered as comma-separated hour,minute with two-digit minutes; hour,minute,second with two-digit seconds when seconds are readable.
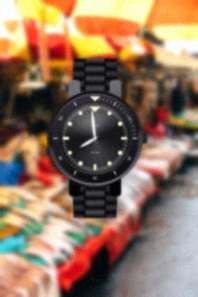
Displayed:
7,59
